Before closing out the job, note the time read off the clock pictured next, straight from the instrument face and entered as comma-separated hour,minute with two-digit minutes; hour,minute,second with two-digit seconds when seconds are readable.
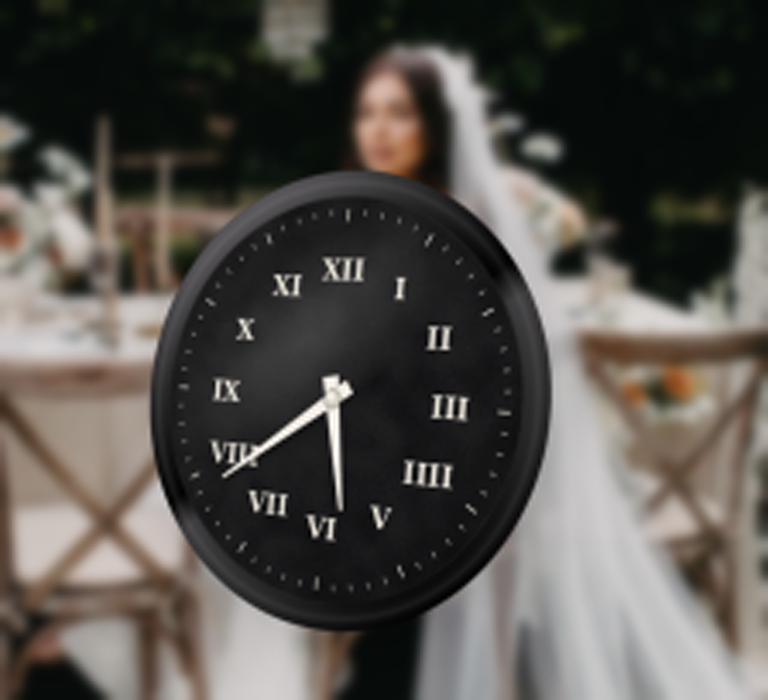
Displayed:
5,39
